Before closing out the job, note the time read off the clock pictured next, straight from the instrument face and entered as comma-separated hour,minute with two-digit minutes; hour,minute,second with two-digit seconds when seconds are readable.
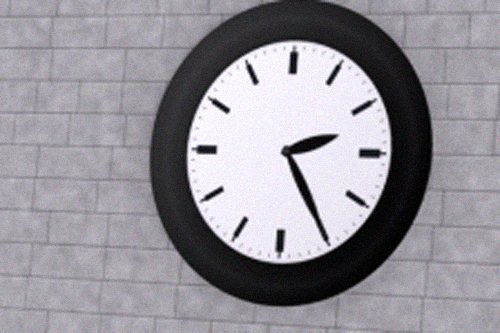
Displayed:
2,25
